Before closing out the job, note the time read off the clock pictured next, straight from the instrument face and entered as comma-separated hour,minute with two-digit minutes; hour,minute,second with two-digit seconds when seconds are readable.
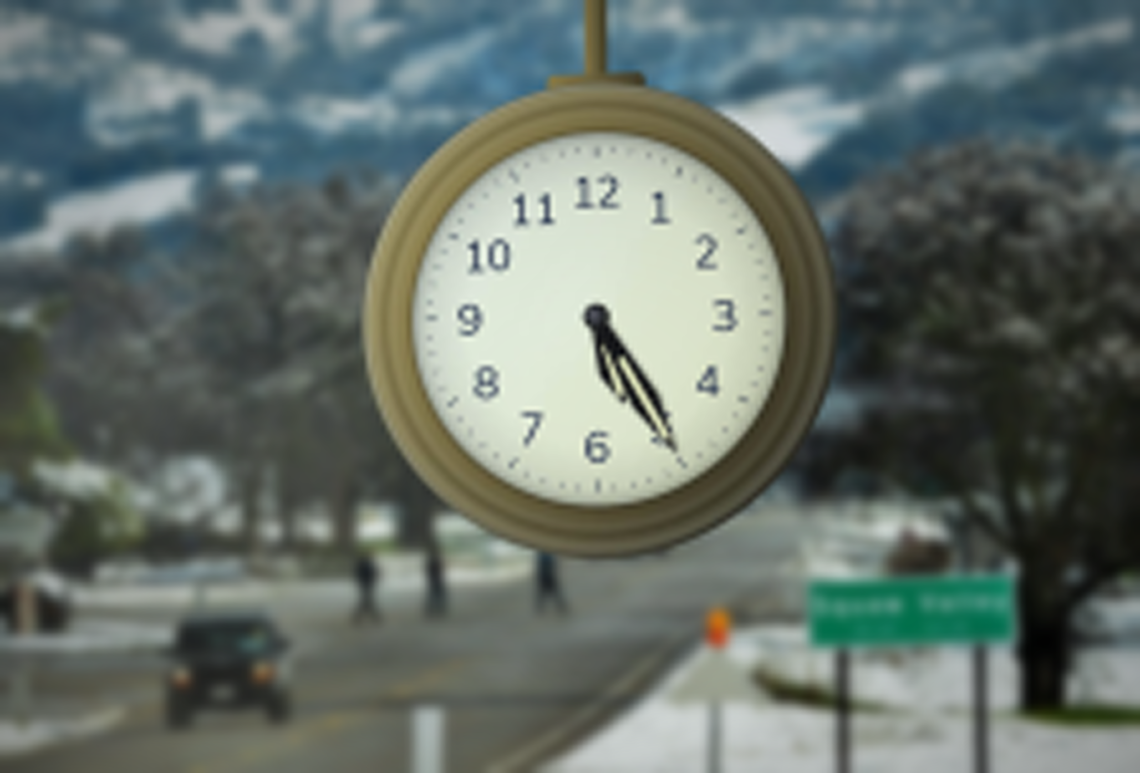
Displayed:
5,25
